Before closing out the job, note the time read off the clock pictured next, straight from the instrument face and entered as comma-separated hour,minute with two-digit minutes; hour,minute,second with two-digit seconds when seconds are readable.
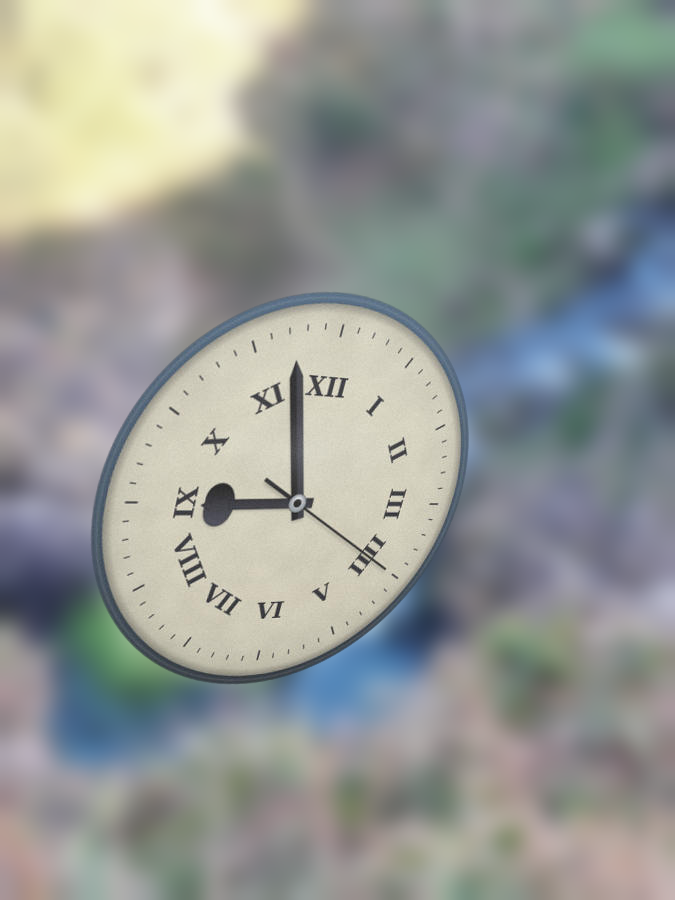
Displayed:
8,57,20
